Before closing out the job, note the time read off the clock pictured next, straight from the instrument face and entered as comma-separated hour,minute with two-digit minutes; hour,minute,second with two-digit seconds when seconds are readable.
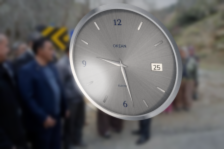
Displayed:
9,28
